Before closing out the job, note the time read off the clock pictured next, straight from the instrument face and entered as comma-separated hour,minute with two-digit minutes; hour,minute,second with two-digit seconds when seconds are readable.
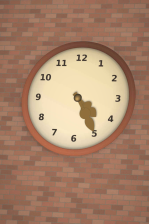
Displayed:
4,25
